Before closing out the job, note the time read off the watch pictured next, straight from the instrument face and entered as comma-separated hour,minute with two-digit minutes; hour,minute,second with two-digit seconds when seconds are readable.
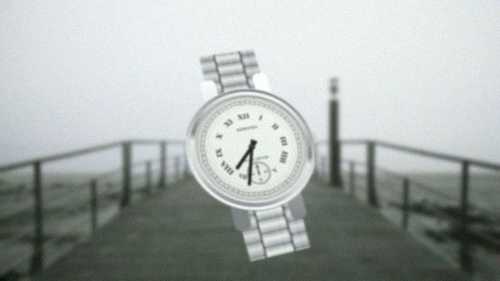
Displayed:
7,33
